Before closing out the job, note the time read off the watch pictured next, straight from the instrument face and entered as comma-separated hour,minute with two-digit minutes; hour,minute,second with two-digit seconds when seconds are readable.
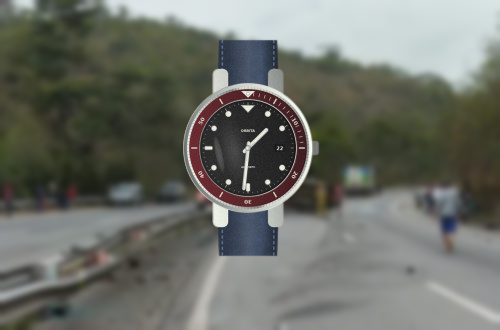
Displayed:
1,31
